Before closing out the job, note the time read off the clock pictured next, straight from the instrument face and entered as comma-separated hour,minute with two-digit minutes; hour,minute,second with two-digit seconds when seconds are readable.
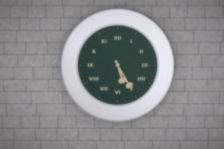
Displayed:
5,25
